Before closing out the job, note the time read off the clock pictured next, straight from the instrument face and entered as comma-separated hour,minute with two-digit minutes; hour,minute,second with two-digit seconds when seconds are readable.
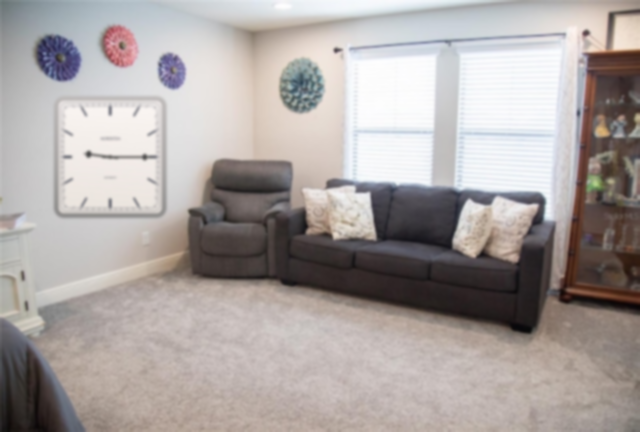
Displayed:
9,15
